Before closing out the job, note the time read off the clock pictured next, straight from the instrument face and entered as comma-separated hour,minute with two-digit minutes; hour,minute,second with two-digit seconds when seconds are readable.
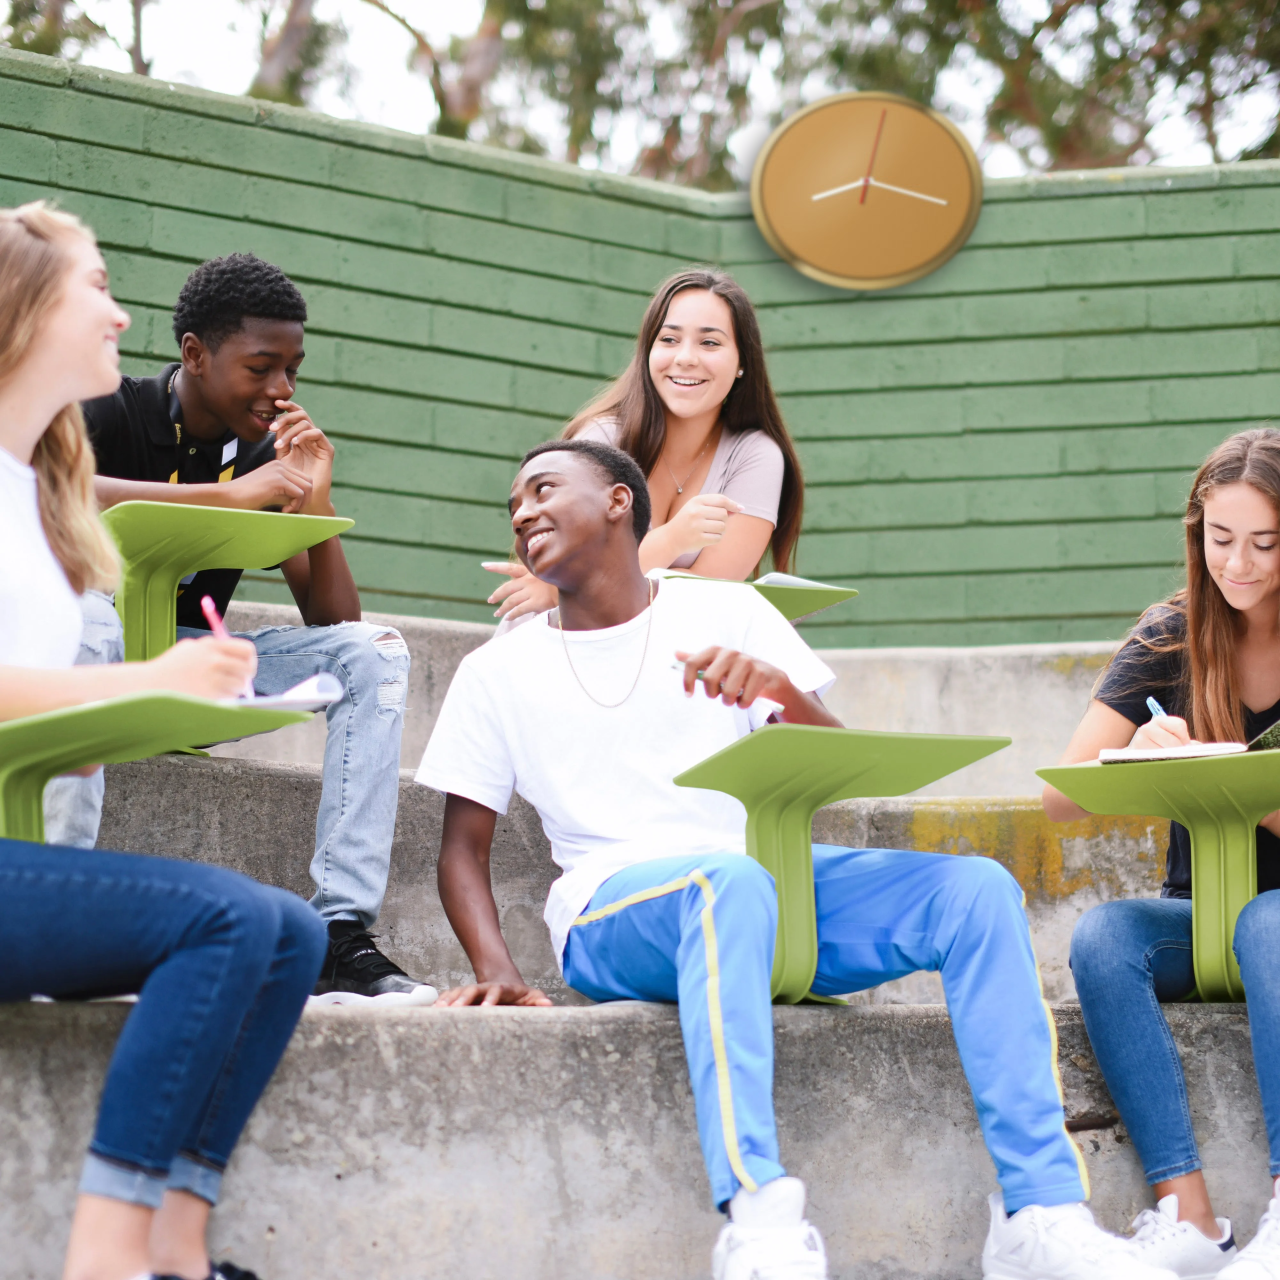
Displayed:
8,18,02
